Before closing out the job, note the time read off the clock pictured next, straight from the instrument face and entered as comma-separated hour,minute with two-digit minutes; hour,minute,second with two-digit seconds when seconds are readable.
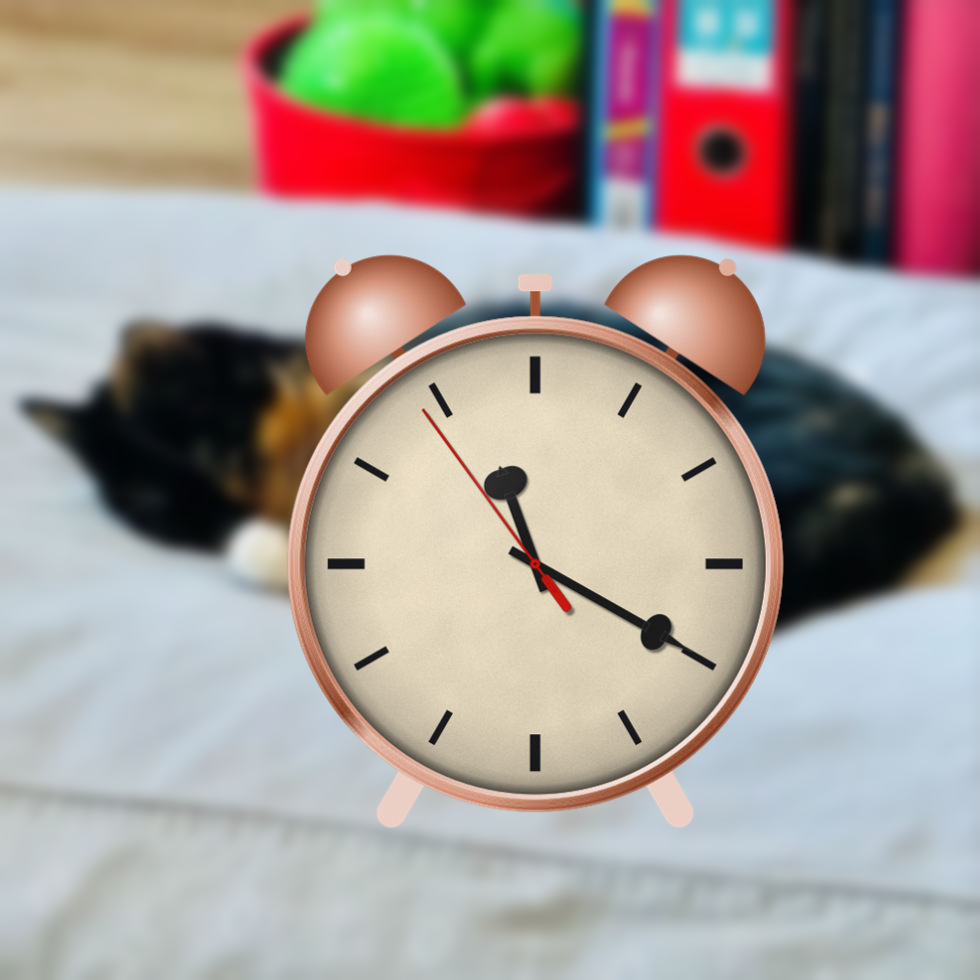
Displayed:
11,19,54
